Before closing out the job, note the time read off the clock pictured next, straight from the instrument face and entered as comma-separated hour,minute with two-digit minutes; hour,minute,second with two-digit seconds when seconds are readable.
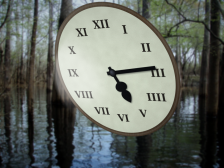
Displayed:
5,14
